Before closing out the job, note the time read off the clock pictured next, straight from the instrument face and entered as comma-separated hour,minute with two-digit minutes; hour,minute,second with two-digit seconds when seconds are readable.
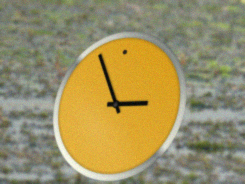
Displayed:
2,55
